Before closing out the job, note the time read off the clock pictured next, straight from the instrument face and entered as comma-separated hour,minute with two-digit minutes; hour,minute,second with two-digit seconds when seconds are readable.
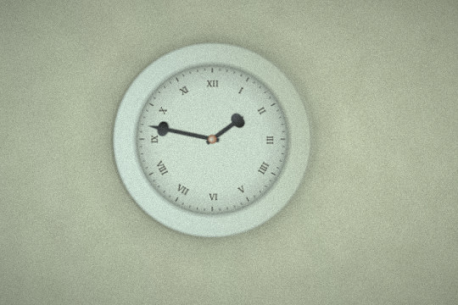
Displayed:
1,47
